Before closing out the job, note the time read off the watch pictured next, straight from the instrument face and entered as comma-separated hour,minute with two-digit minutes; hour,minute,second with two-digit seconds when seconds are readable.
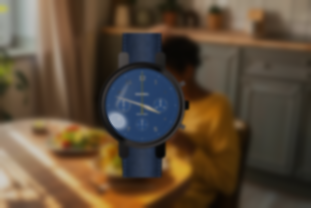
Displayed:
3,48
